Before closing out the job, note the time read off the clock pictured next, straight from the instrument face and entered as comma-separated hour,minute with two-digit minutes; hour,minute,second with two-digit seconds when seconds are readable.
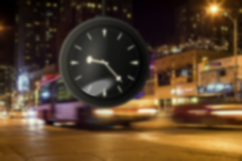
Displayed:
9,23
